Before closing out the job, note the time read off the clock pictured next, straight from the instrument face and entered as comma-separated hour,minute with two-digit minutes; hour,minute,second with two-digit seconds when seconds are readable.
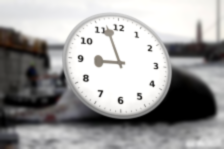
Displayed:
8,57
